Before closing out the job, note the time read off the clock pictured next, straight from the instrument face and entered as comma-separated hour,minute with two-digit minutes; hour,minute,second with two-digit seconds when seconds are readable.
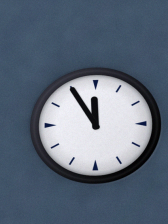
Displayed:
11,55
